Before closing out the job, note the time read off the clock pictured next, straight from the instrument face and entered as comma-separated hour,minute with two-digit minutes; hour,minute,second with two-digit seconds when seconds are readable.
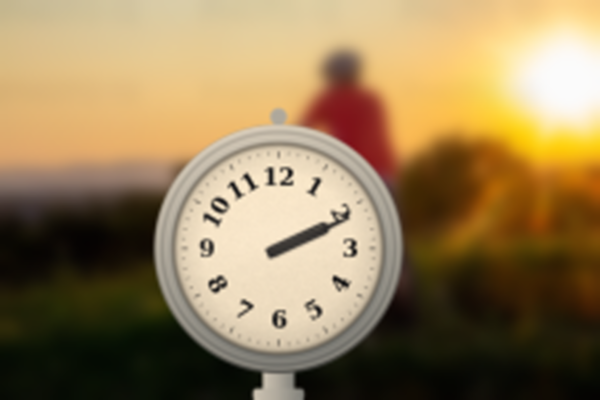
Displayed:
2,11
